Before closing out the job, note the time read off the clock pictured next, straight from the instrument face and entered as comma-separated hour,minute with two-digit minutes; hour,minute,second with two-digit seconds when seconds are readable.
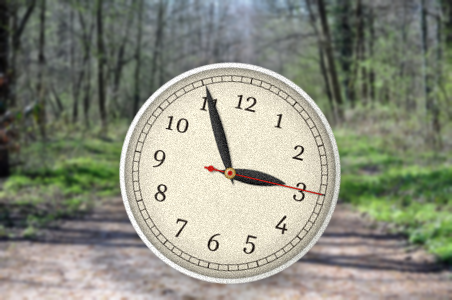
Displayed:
2,55,15
